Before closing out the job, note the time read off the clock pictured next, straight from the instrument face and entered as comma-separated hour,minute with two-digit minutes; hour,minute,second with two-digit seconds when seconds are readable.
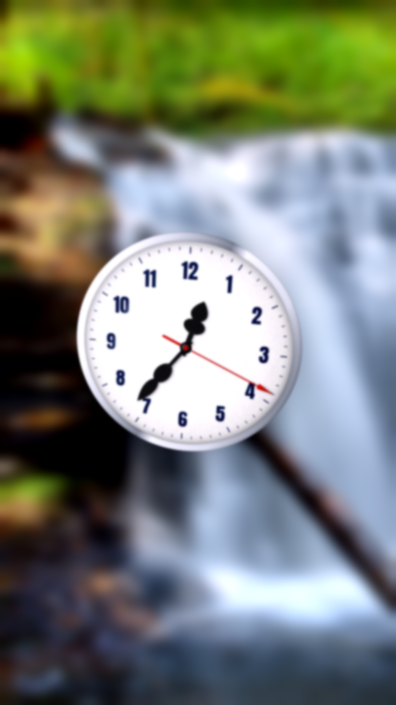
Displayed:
12,36,19
